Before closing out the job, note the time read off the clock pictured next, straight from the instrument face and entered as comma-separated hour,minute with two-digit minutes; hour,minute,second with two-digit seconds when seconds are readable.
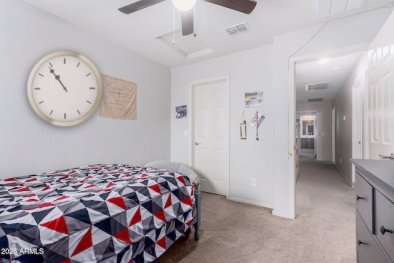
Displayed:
10,54
